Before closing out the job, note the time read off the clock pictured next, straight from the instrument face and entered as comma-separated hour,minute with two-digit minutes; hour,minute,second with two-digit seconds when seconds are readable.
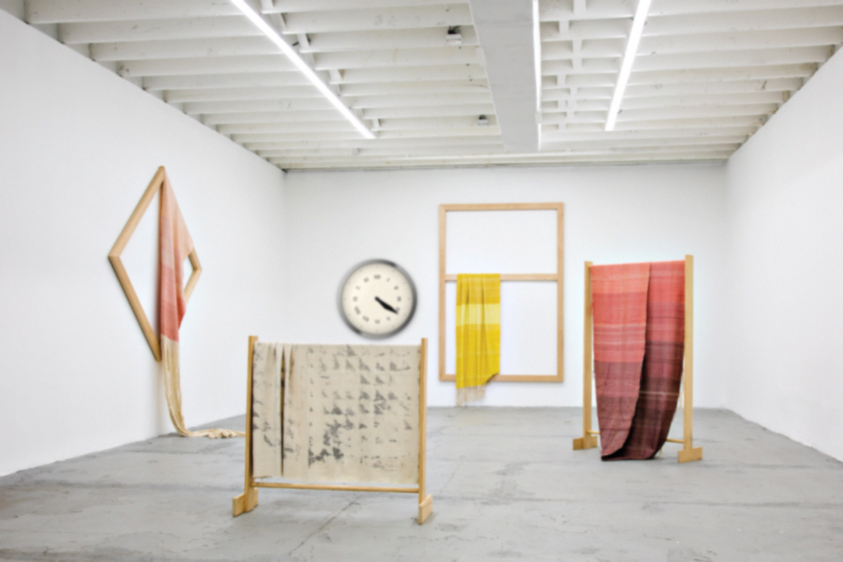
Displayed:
4,21
